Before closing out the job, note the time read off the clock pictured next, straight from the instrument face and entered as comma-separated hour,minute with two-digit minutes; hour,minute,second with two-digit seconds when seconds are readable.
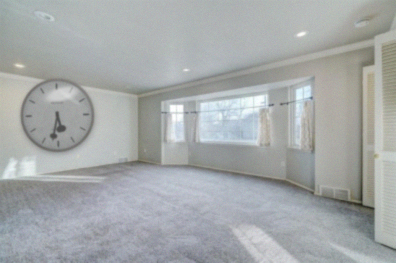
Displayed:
5,32
